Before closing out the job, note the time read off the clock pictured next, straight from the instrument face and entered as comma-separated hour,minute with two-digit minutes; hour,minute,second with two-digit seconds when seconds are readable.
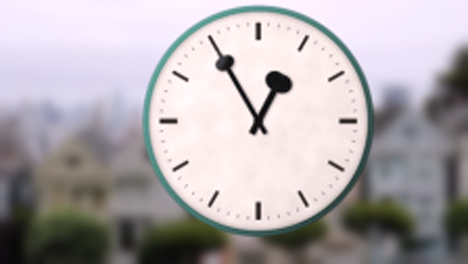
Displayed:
12,55
